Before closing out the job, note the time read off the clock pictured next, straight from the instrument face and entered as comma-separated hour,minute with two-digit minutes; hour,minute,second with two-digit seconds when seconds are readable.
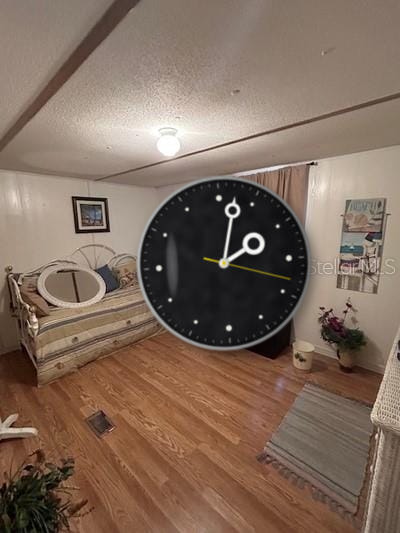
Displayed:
2,02,18
